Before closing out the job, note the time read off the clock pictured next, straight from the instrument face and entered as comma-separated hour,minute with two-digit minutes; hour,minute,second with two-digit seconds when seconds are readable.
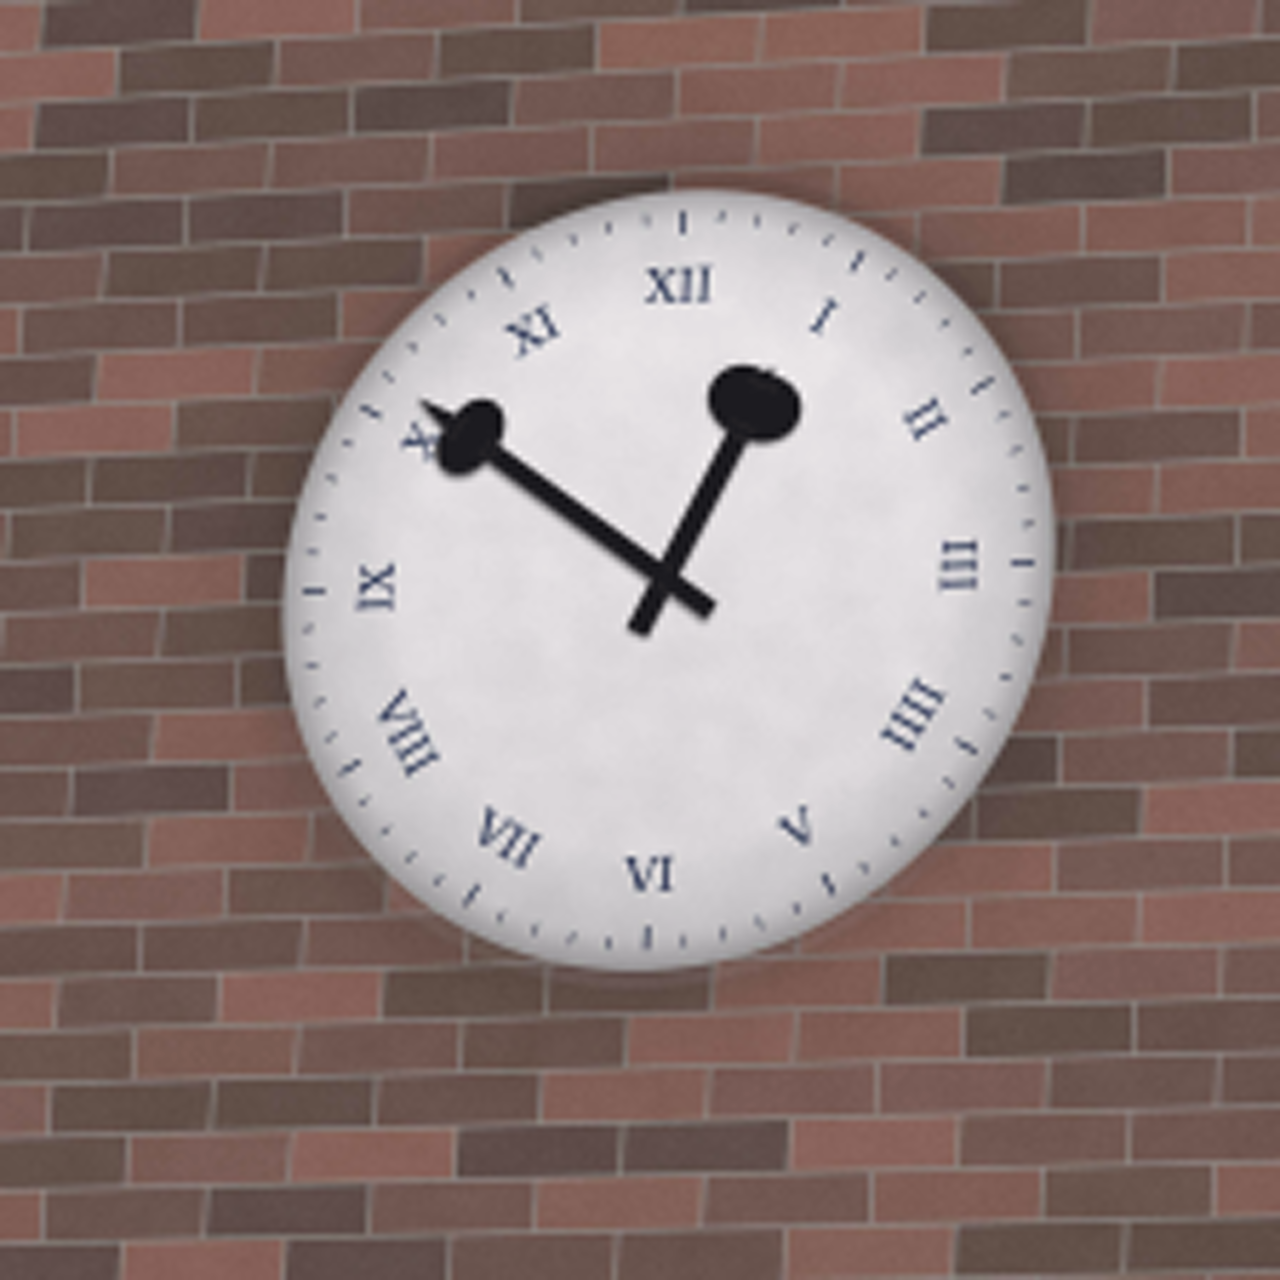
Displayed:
12,51
